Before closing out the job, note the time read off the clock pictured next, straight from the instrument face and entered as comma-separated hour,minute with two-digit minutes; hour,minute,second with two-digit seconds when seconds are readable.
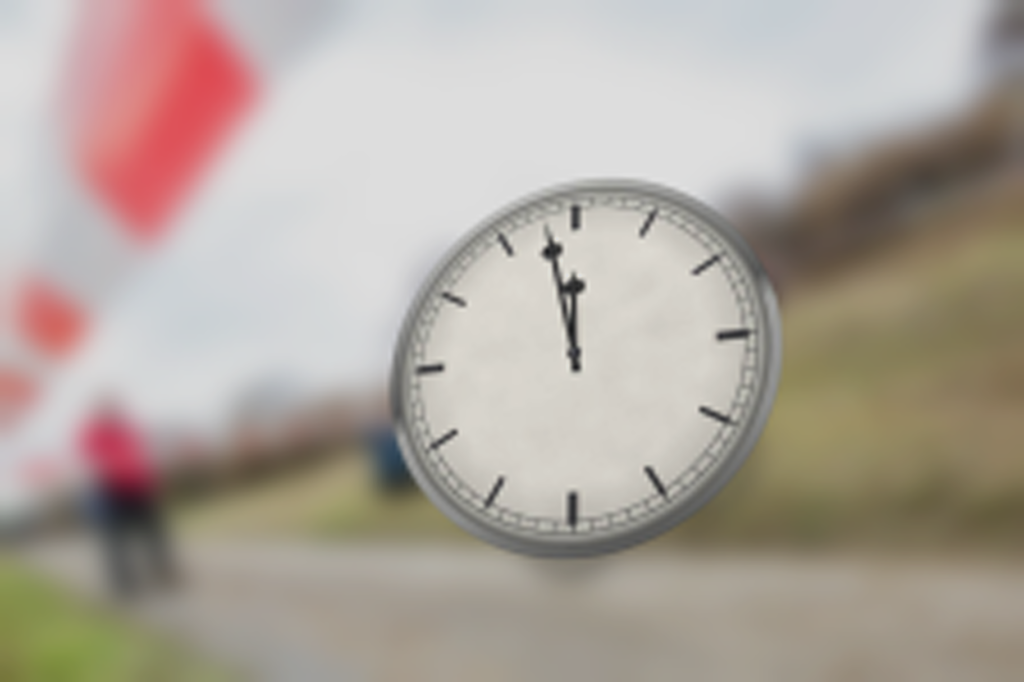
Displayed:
11,58
